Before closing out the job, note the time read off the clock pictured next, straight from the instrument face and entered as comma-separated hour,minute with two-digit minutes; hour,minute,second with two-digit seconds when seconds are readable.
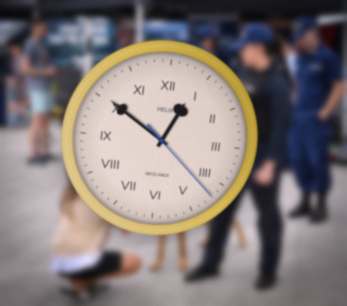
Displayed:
12,50,22
